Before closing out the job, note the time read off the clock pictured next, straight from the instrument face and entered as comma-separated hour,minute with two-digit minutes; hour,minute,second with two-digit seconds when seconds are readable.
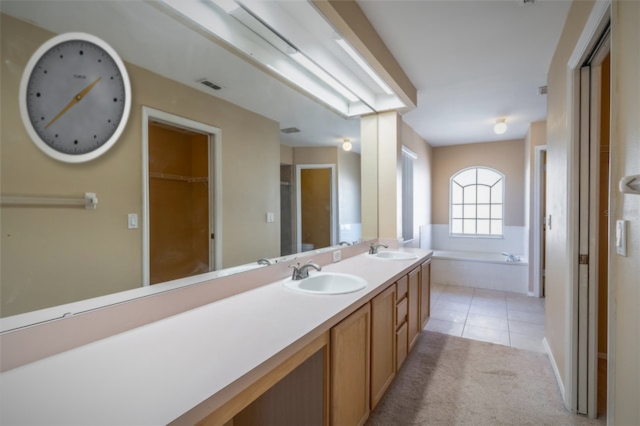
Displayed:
1,38
